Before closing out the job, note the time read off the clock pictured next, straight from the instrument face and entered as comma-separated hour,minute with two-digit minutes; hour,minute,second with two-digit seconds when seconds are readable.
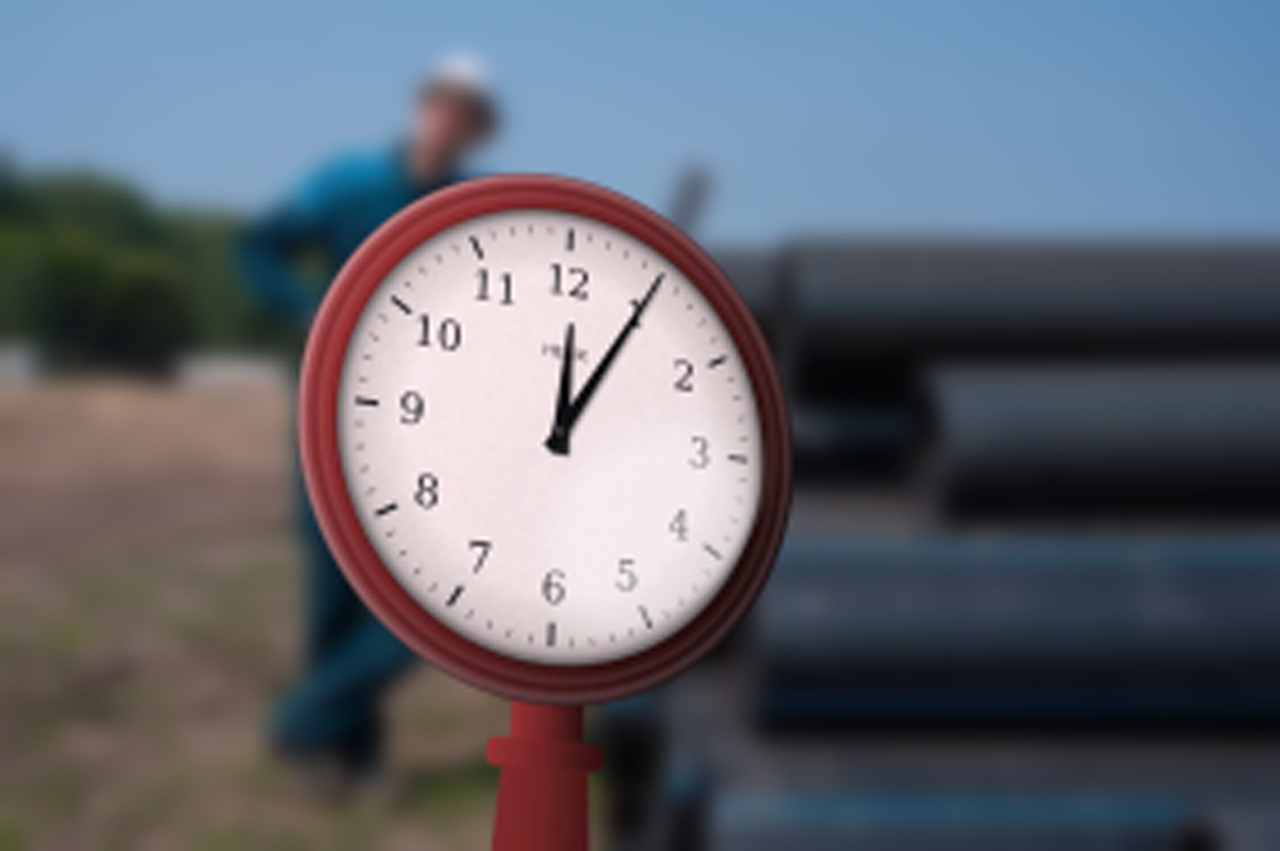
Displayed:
12,05
